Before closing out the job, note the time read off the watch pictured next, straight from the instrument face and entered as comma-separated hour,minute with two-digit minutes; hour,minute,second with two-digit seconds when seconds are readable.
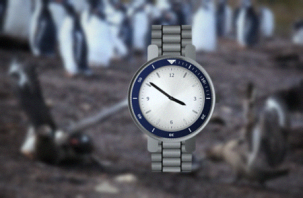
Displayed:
3,51
